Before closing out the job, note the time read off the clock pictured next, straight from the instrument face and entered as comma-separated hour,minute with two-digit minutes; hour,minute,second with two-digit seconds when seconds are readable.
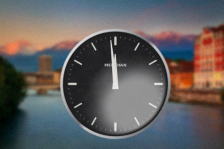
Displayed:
11,59
